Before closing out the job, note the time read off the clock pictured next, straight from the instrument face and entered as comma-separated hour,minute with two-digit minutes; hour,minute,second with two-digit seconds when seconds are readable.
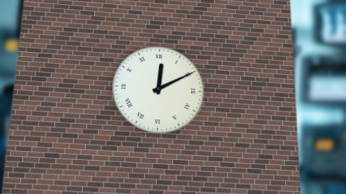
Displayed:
12,10
